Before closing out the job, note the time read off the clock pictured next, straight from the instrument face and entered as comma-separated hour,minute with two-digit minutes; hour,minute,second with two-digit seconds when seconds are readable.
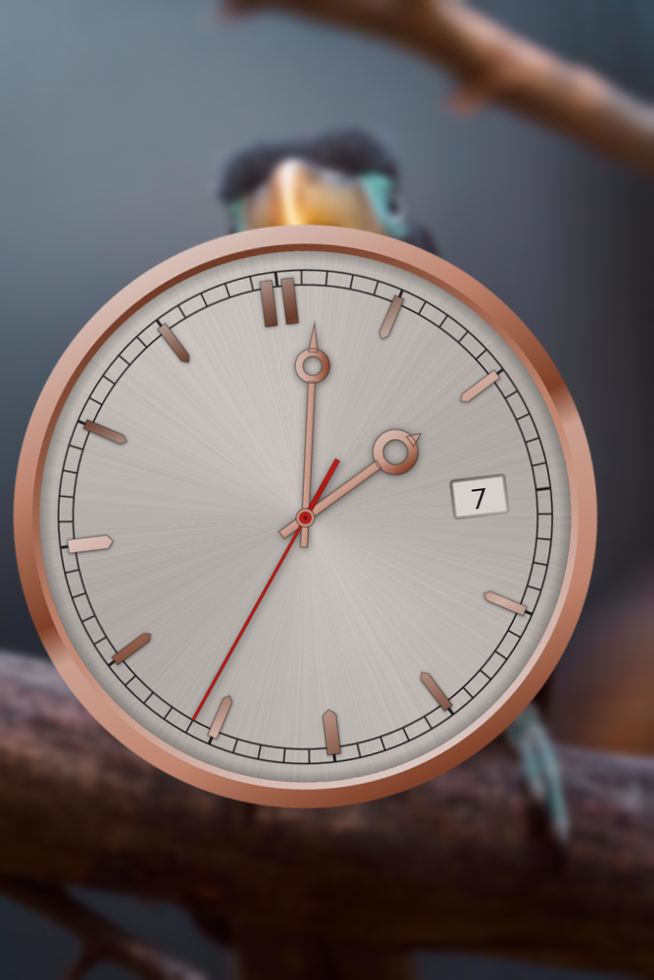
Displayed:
2,01,36
